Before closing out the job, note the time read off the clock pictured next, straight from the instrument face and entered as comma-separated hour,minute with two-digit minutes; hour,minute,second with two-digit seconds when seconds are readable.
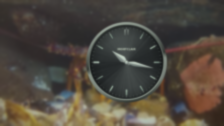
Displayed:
10,17
